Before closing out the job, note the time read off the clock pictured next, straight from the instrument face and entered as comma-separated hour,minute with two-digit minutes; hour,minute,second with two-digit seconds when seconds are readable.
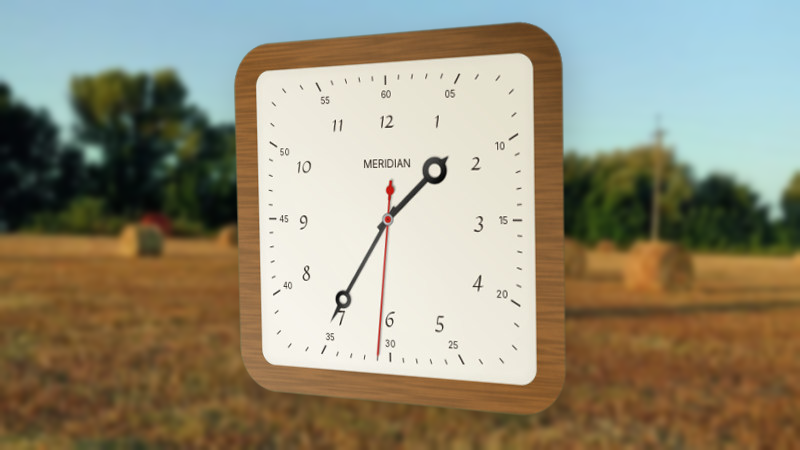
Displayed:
1,35,31
